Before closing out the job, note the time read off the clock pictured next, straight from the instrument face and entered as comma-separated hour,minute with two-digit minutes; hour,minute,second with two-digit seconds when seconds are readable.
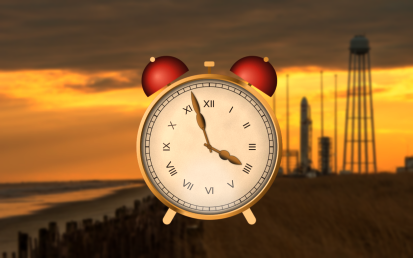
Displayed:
3,57
